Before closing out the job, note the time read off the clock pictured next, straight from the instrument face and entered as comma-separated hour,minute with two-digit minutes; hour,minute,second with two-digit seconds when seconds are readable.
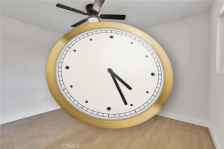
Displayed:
4,26
